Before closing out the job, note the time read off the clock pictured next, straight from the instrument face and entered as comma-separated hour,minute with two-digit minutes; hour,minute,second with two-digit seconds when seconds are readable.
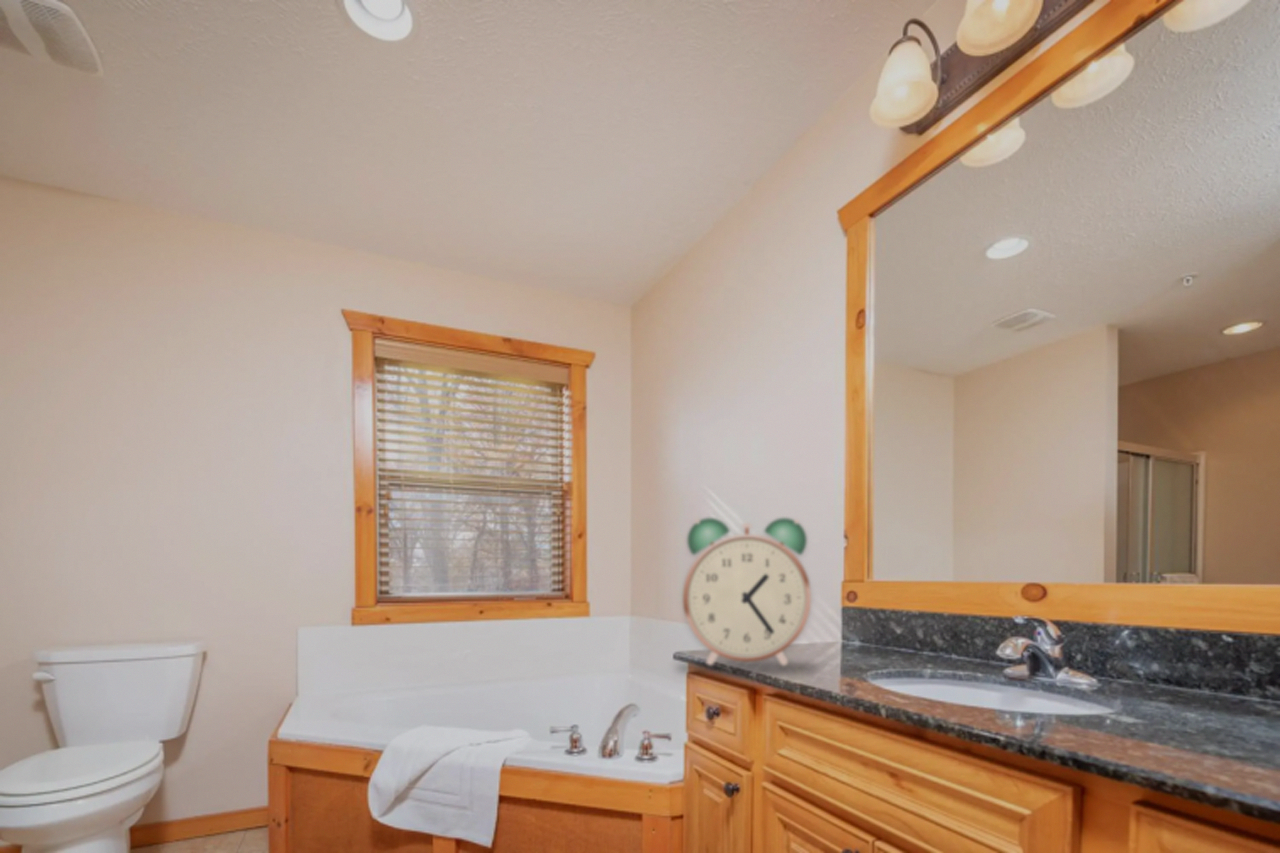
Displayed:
1,24
